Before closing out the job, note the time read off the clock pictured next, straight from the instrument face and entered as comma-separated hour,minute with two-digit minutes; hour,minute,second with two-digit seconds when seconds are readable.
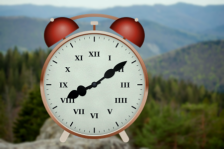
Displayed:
8,09
